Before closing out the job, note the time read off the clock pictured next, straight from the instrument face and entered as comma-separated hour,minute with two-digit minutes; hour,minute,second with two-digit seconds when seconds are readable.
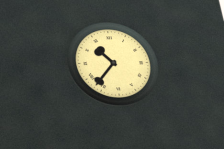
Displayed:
10,37
